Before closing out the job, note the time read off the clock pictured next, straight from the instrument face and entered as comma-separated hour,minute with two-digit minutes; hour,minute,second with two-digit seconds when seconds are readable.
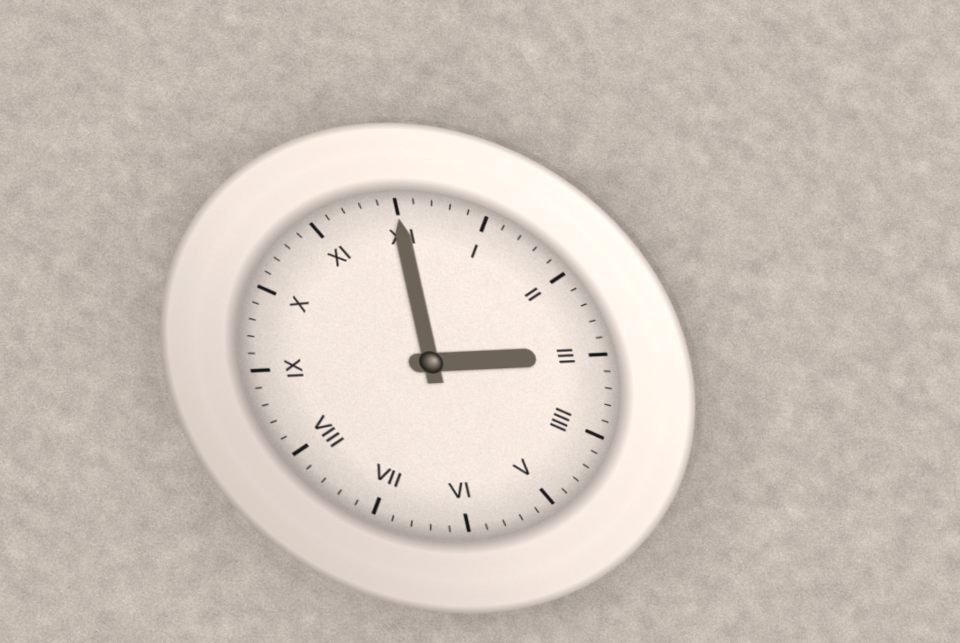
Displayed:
3,00
